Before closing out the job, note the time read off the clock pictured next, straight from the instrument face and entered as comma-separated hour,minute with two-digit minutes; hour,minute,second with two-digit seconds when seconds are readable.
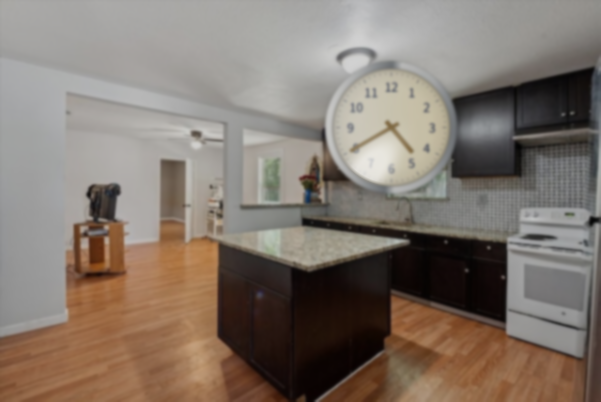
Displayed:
4,40
